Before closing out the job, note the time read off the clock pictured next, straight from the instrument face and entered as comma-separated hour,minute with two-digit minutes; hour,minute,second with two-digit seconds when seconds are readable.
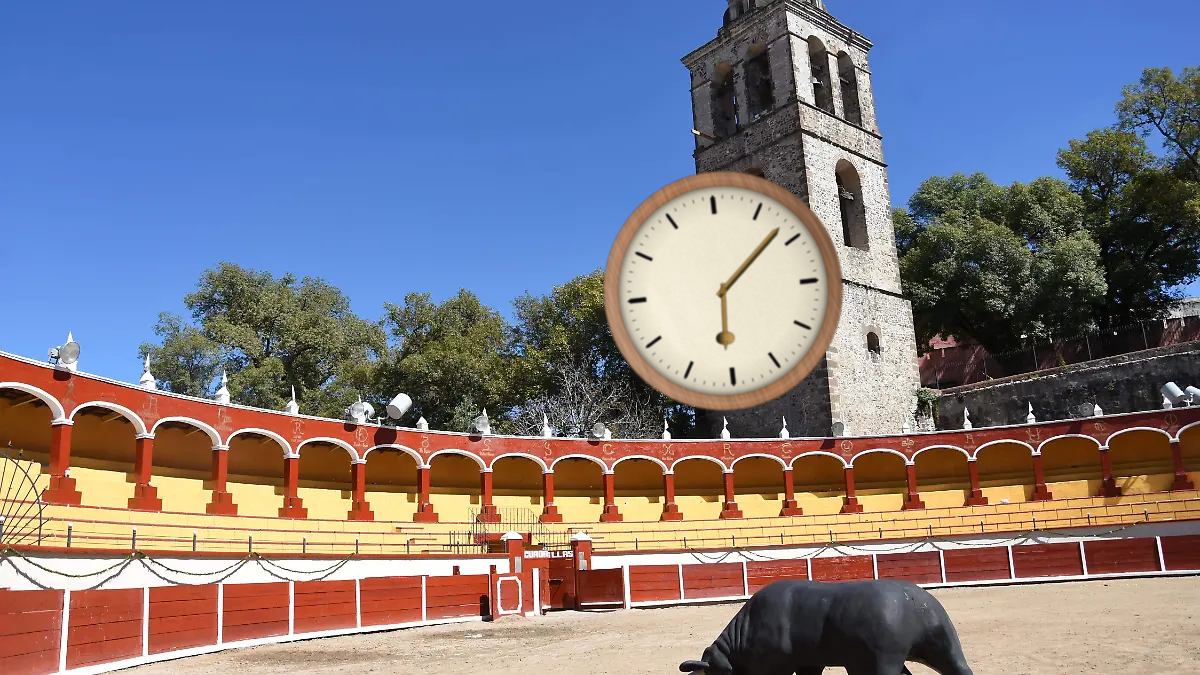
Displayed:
6,08
